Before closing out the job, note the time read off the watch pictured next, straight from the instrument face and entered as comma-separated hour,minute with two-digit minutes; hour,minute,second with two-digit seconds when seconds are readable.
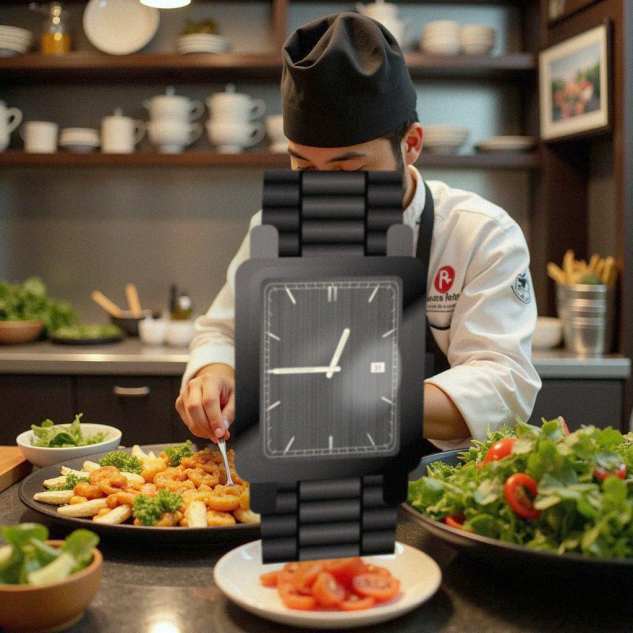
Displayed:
12,45
